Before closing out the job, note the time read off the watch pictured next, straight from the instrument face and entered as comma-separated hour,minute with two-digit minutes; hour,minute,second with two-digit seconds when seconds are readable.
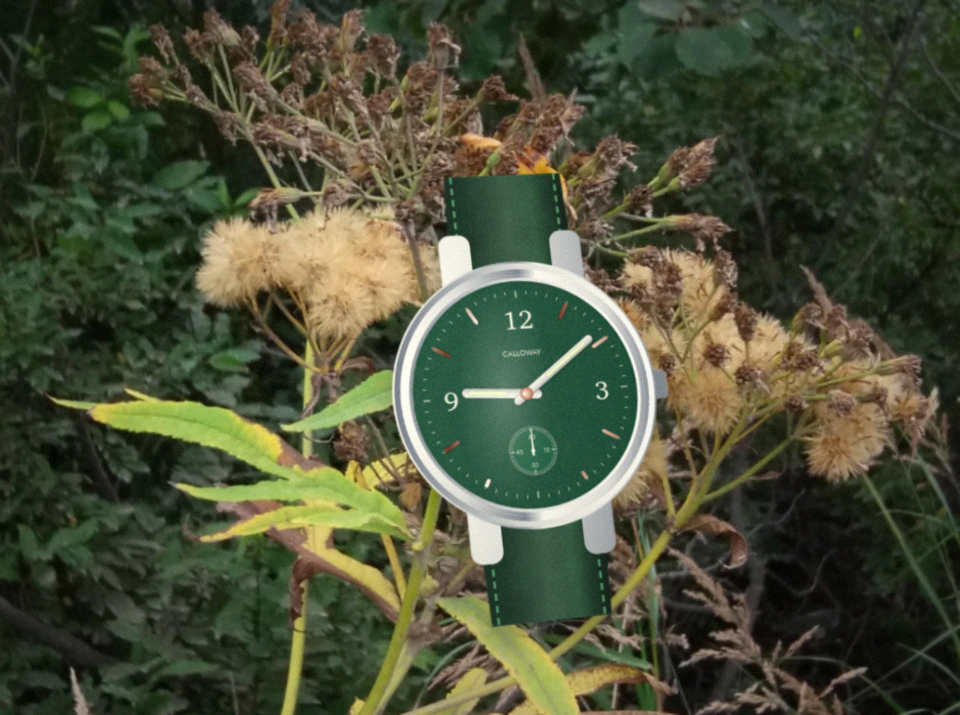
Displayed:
9,09
